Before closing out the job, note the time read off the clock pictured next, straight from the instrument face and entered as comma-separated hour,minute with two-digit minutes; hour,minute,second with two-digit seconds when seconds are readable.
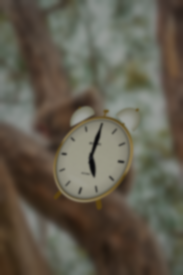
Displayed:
5,00
